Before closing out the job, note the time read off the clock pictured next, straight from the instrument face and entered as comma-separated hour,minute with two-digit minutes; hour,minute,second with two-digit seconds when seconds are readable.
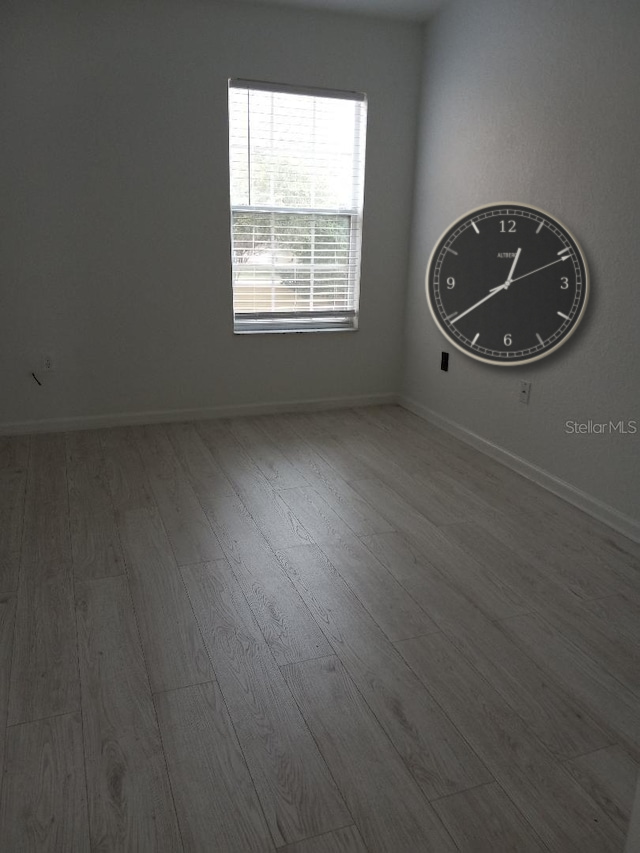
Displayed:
12,39,11
